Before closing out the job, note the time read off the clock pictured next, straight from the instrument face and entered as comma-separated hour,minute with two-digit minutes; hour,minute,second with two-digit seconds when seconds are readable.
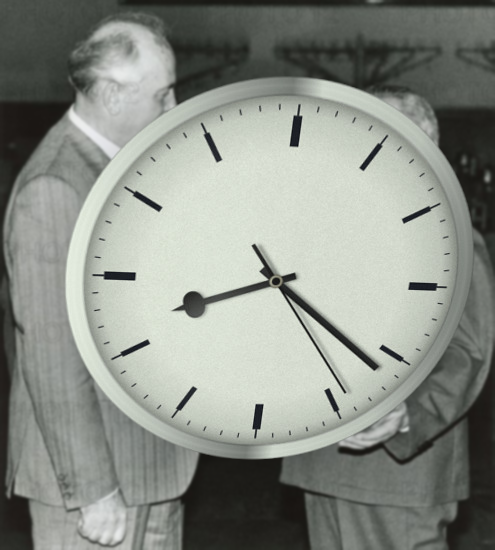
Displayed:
8,21,24
